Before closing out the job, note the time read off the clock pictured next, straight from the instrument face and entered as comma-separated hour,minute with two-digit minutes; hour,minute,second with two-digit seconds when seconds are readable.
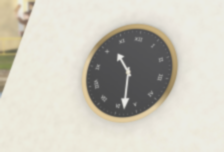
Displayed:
10,28
